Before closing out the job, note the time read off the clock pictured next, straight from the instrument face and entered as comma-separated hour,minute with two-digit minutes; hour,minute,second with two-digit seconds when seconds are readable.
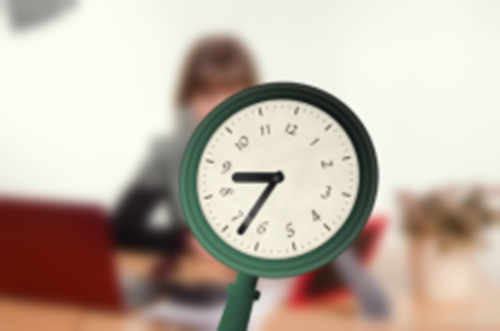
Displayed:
8,33
